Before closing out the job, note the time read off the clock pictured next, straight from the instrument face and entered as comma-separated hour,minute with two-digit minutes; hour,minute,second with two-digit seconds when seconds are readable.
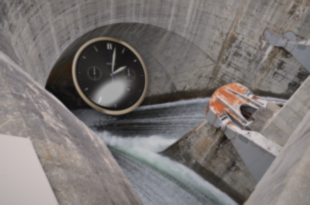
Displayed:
2,02
